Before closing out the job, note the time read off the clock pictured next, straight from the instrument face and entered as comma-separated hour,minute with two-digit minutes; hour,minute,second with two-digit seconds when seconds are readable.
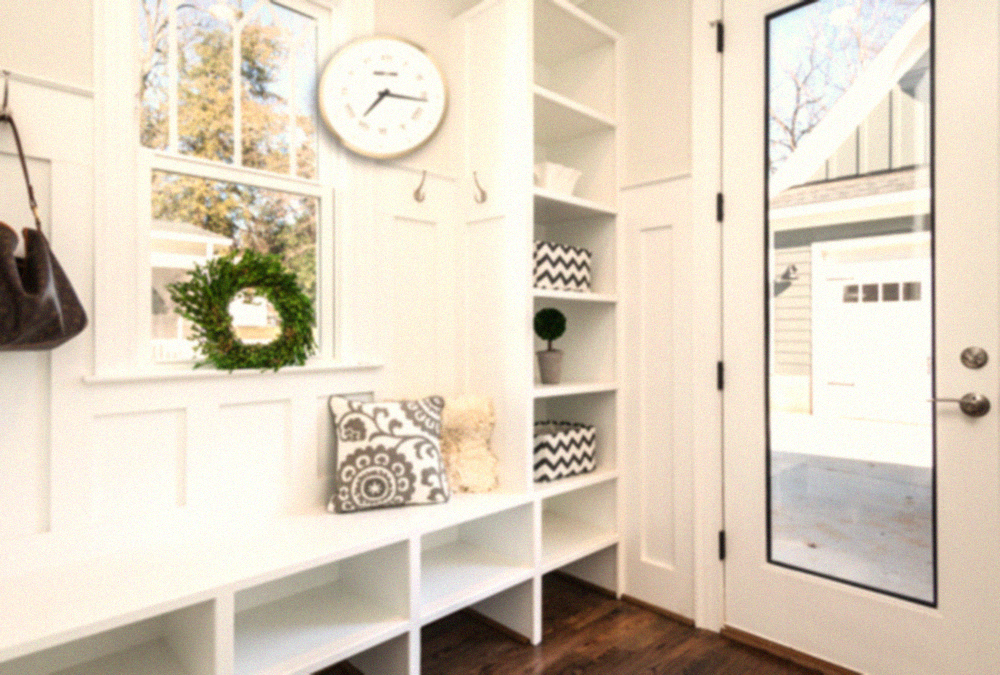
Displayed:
7,16
